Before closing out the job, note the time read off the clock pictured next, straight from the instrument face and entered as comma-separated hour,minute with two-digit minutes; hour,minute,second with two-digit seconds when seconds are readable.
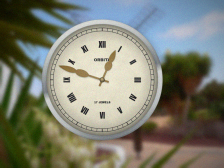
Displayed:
12,48
